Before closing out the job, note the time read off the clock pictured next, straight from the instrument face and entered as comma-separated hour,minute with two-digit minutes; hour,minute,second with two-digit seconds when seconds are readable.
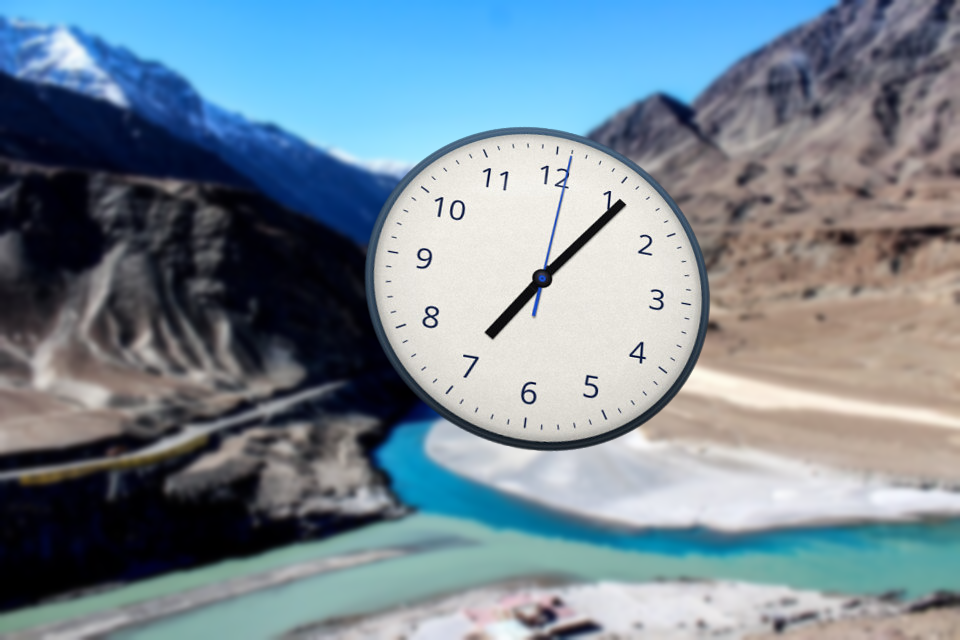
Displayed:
7,06,01
